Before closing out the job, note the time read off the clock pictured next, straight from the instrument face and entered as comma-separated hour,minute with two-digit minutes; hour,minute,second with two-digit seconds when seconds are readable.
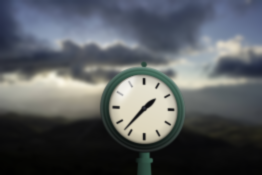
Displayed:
1,37
